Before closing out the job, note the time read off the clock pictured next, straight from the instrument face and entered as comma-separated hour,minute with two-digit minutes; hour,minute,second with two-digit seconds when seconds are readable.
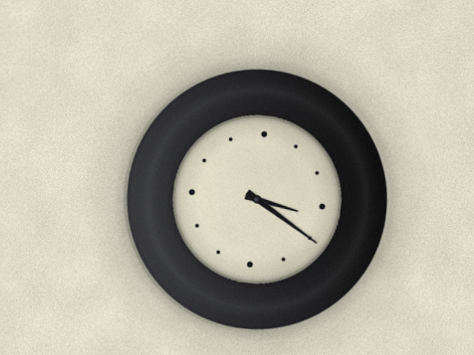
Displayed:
3,20
